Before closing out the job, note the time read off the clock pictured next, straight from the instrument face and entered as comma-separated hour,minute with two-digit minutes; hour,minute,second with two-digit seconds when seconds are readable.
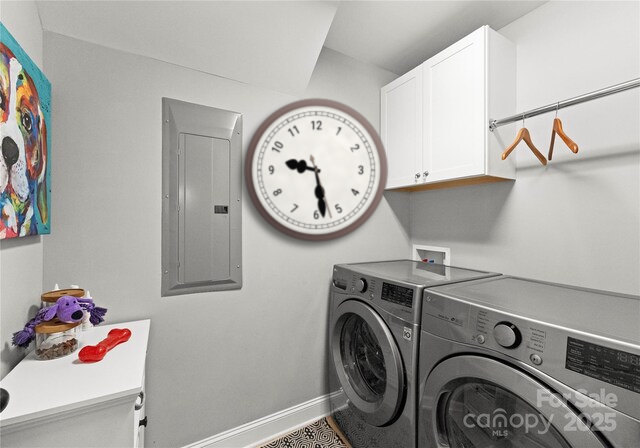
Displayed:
9,28,27
